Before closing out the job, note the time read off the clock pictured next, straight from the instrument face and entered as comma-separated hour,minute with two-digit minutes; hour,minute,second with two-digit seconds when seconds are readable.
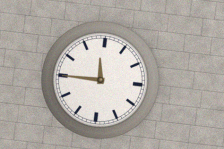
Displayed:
11,45
